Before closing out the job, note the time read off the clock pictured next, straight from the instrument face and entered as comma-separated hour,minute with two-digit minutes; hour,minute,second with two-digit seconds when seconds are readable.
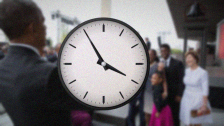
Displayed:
3,55
